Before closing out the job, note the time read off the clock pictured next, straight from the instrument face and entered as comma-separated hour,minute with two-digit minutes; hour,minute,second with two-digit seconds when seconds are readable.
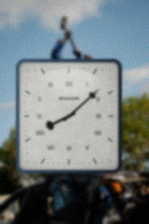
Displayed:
8,08
